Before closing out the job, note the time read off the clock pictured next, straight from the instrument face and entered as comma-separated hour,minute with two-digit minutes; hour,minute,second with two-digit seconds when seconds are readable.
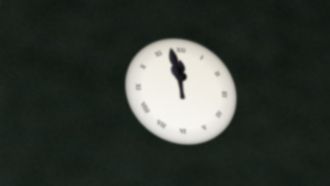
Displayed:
11,58
